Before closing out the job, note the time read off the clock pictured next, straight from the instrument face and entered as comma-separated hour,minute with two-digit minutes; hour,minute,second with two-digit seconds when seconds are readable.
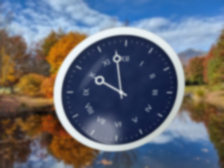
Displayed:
9,58
